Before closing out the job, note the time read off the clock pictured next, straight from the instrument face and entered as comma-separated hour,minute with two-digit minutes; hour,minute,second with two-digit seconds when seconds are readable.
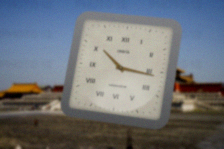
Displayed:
10,16
